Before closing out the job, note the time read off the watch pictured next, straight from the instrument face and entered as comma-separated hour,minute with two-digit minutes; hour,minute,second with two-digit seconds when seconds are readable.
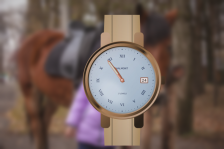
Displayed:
10,54
